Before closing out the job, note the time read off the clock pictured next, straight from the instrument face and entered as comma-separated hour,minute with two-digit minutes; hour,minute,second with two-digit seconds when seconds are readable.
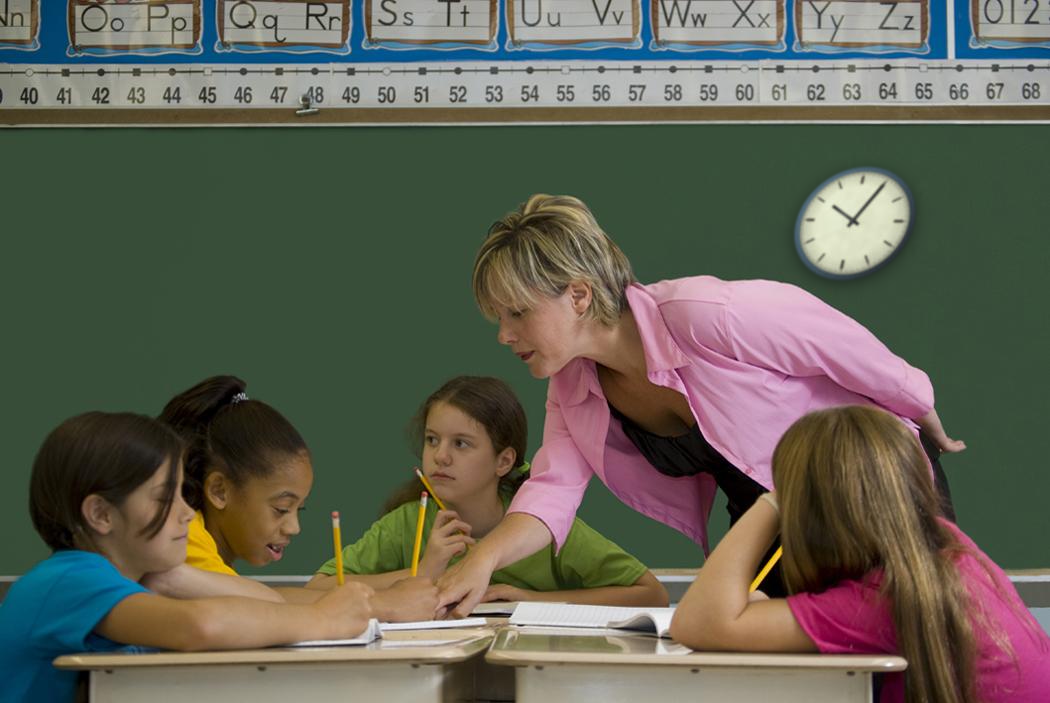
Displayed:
10,05
